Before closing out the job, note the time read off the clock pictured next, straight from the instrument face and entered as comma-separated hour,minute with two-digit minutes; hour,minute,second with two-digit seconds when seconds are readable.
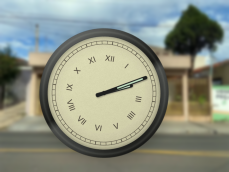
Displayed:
2,10
